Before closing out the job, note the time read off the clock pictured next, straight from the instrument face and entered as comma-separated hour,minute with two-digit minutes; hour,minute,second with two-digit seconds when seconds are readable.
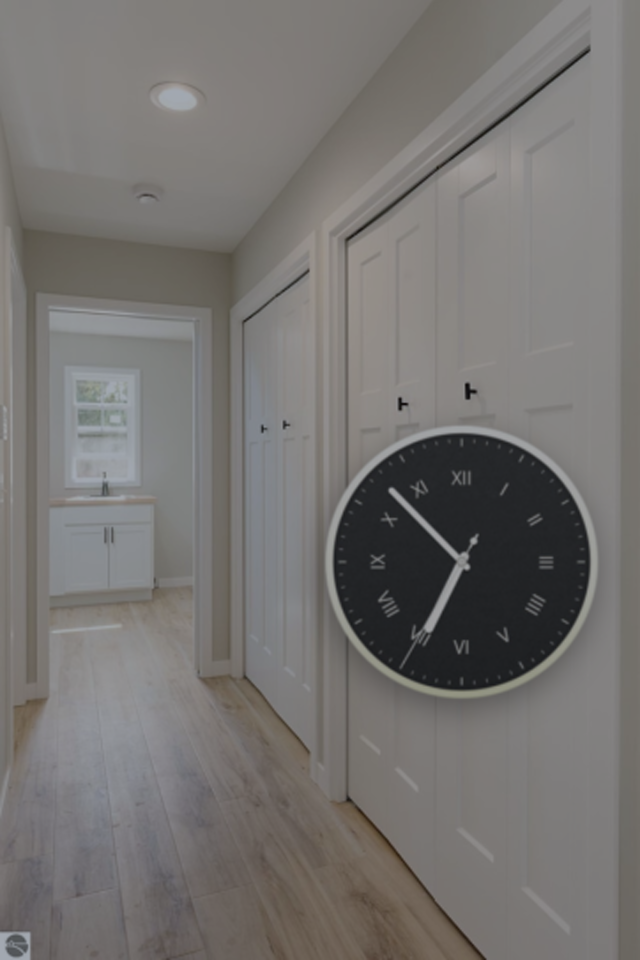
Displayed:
6,52,35
